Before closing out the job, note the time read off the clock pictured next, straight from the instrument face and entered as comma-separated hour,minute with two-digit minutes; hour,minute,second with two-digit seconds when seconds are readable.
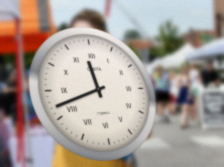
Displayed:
11,42
